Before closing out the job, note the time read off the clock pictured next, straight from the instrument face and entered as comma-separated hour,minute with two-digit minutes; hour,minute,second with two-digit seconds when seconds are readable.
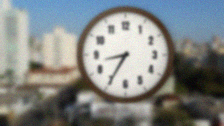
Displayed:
8,35
